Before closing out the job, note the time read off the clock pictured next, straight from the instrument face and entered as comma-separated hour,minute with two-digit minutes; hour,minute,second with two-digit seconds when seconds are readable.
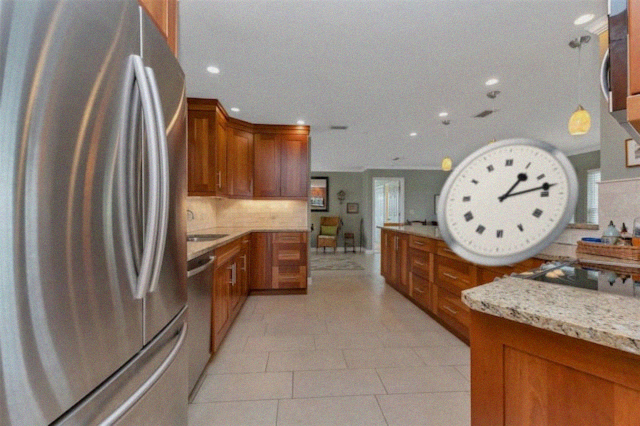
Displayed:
1,13
